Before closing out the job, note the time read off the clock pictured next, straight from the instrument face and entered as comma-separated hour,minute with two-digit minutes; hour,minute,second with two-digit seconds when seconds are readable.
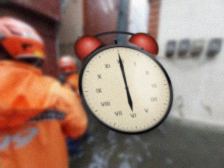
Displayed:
6,00
